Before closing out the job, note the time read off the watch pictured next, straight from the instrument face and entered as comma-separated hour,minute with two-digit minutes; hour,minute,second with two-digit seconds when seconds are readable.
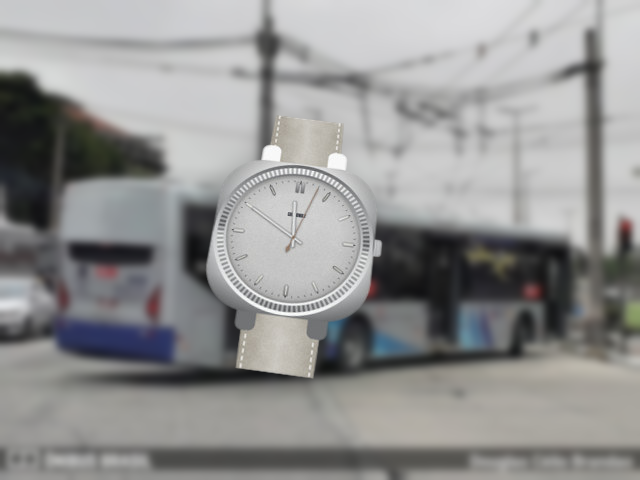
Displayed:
11,50,03
